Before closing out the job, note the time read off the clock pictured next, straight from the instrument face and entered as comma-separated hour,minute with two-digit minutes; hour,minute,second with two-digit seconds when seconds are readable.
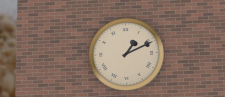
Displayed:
1,11
